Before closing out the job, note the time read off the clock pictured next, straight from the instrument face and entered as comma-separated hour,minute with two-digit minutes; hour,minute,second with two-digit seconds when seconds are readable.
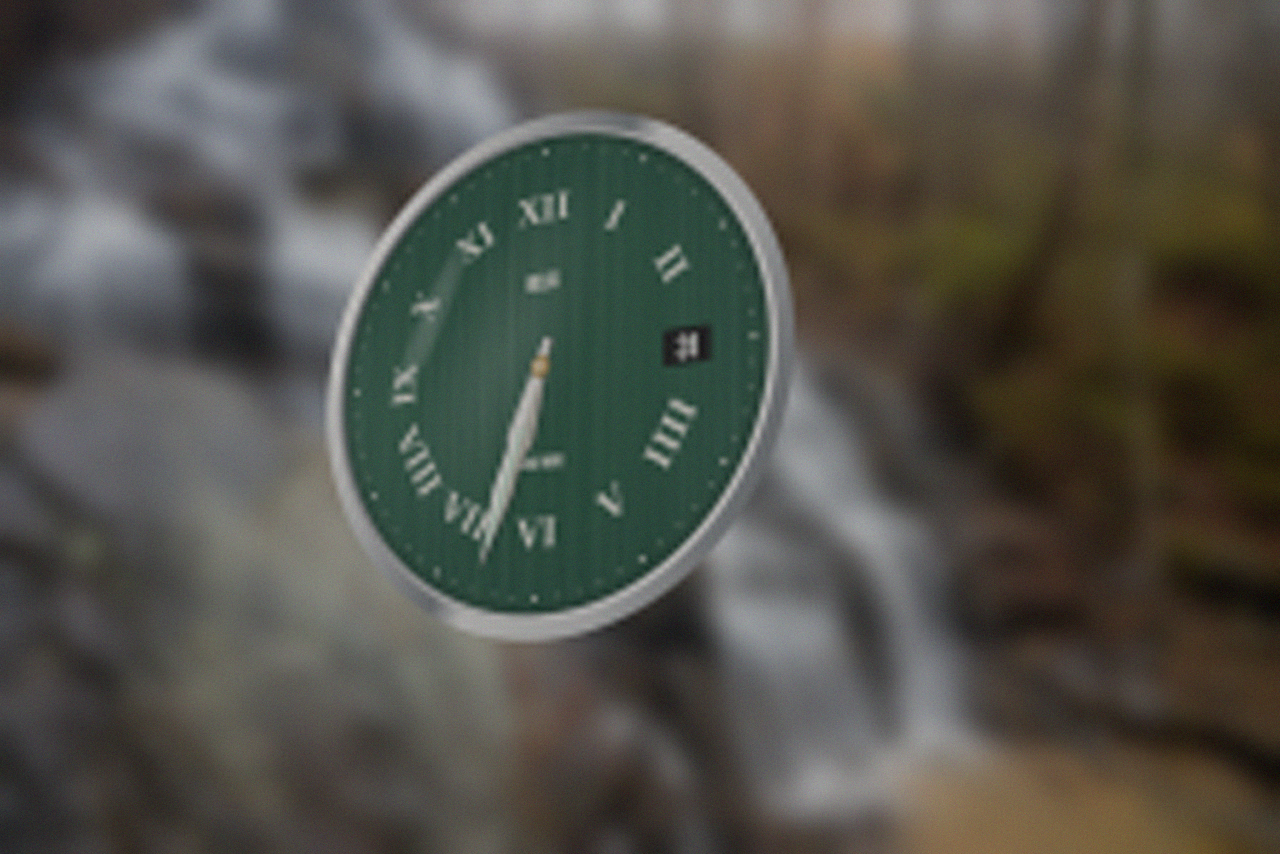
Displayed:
6,33
